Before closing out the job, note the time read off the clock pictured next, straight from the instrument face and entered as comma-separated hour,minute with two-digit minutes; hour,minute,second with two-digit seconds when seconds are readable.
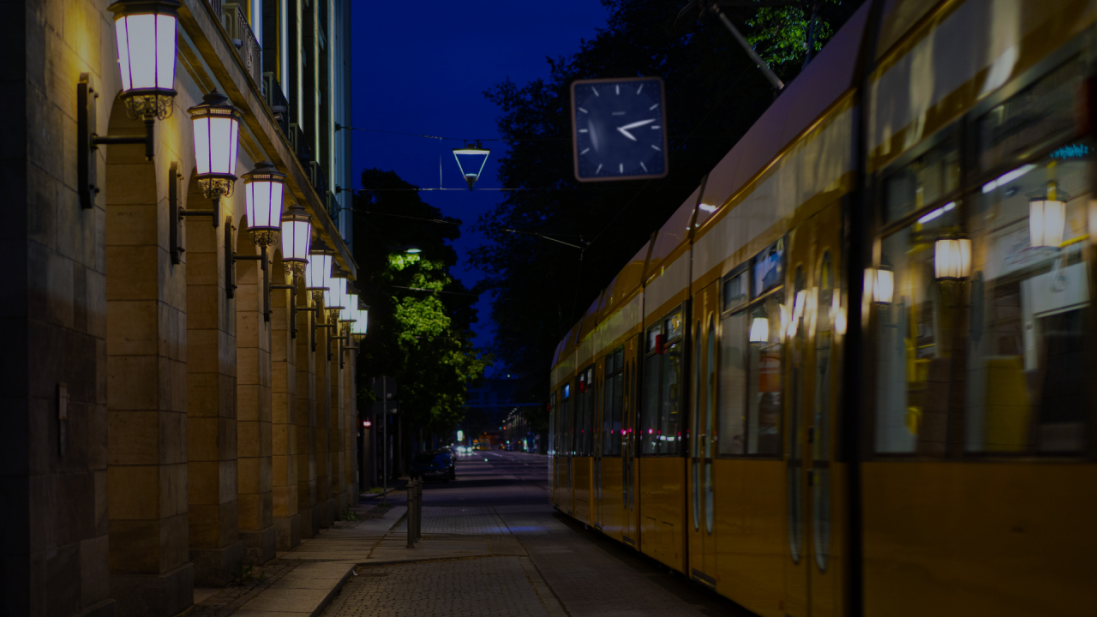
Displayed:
4,13
